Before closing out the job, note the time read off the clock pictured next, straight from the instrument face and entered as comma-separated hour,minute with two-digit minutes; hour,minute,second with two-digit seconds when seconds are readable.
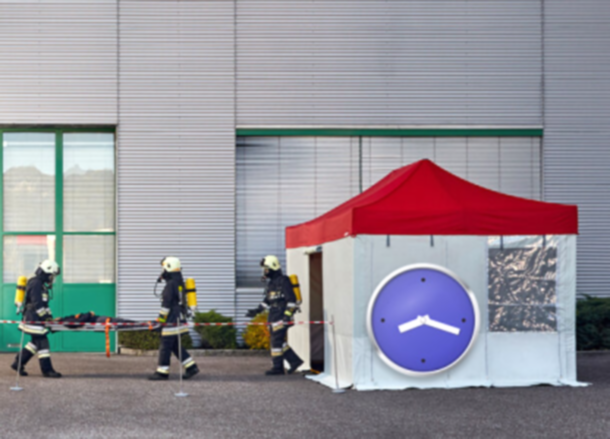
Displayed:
8,18
